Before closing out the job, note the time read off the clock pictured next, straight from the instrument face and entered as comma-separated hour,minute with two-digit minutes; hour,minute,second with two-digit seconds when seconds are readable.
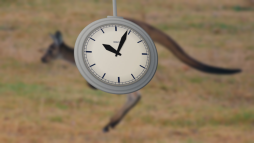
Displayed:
10,04
